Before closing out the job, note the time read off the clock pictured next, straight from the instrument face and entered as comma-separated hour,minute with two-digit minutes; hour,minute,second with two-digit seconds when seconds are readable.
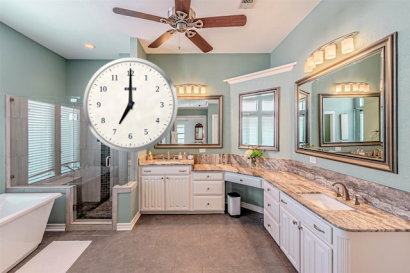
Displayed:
7,00
